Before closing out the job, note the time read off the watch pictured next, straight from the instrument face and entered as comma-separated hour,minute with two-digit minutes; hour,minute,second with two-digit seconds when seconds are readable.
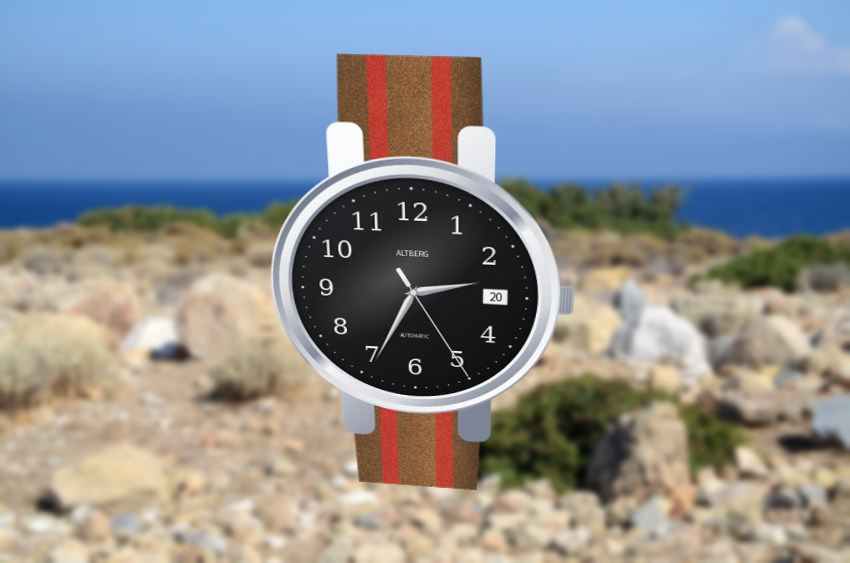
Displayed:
2,34,25
